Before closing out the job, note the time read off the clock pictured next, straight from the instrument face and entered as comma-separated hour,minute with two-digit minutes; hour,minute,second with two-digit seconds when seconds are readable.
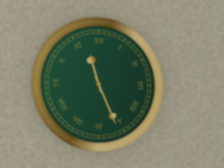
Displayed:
11,26
